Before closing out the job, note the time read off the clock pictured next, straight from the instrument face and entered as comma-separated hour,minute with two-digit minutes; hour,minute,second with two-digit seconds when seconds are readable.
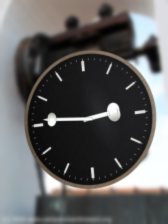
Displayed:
2,46
